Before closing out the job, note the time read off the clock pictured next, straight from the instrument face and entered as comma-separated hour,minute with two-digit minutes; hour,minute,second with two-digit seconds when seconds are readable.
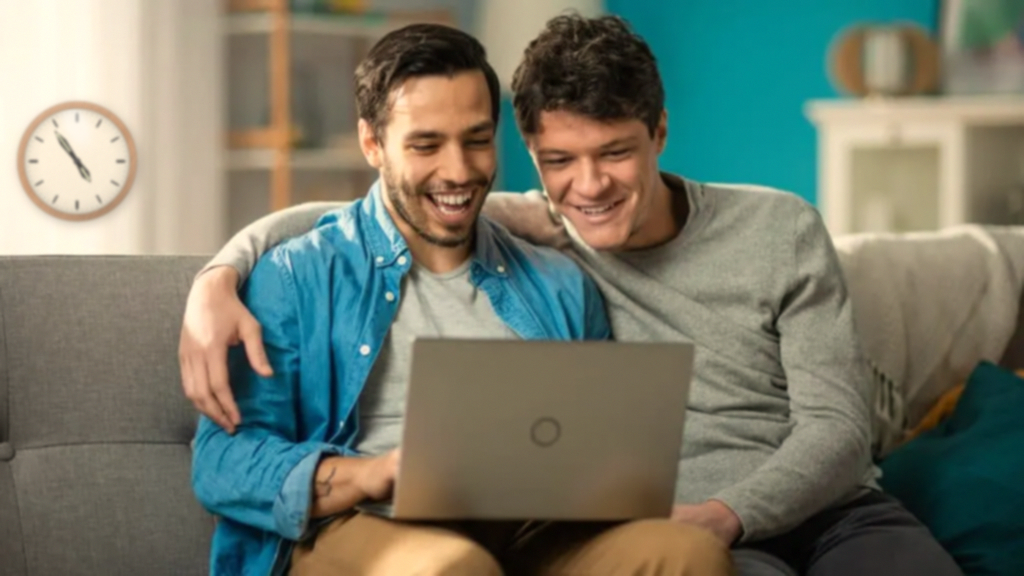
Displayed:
4,54
